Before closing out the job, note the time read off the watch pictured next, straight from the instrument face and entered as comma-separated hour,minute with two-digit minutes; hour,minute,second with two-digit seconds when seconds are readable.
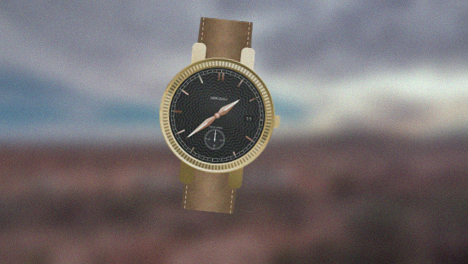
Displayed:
1,38
